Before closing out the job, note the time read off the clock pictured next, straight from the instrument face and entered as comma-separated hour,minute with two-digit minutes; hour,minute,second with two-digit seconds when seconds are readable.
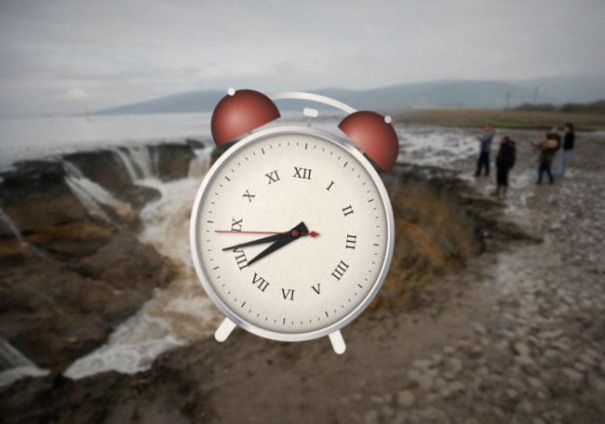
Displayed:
7,41,44
